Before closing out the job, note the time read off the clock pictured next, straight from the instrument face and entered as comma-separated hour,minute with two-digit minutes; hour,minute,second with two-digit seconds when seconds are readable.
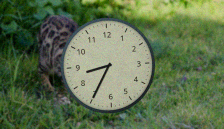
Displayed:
8,35
